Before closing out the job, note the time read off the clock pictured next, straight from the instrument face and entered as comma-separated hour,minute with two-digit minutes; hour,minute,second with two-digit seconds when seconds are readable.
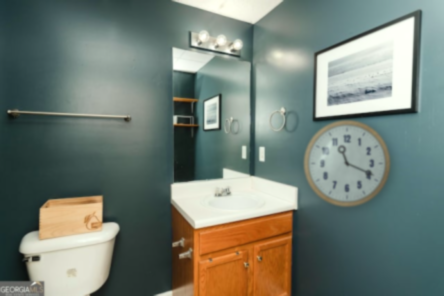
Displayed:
11,19
